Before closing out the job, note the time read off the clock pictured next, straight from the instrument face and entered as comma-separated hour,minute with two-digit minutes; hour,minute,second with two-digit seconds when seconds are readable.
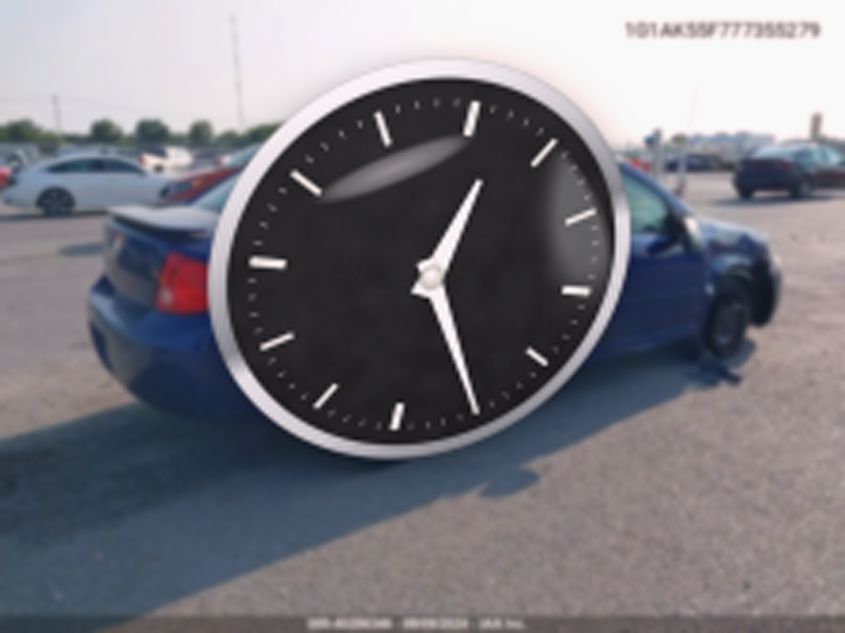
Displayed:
12,25
